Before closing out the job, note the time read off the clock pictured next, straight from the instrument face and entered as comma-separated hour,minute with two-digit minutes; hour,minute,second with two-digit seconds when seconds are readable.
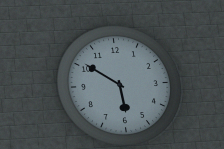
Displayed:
5,51
